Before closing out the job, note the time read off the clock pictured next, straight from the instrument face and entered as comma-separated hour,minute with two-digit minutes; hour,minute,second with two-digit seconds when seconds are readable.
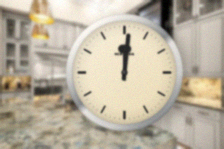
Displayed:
12,01
